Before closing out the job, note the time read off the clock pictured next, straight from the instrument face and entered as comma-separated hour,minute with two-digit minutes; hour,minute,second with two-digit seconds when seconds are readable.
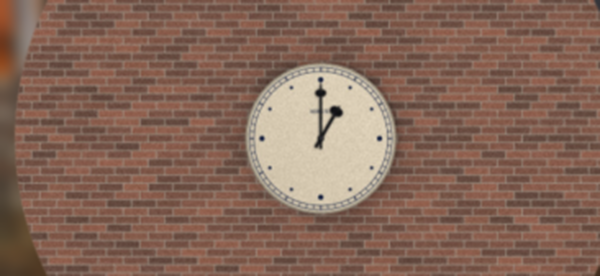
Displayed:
1,00
